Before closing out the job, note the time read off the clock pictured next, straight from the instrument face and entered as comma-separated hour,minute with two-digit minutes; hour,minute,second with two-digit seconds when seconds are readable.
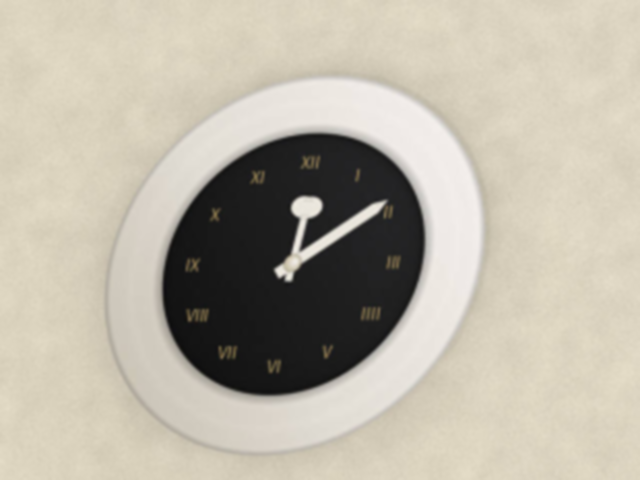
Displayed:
12,09
